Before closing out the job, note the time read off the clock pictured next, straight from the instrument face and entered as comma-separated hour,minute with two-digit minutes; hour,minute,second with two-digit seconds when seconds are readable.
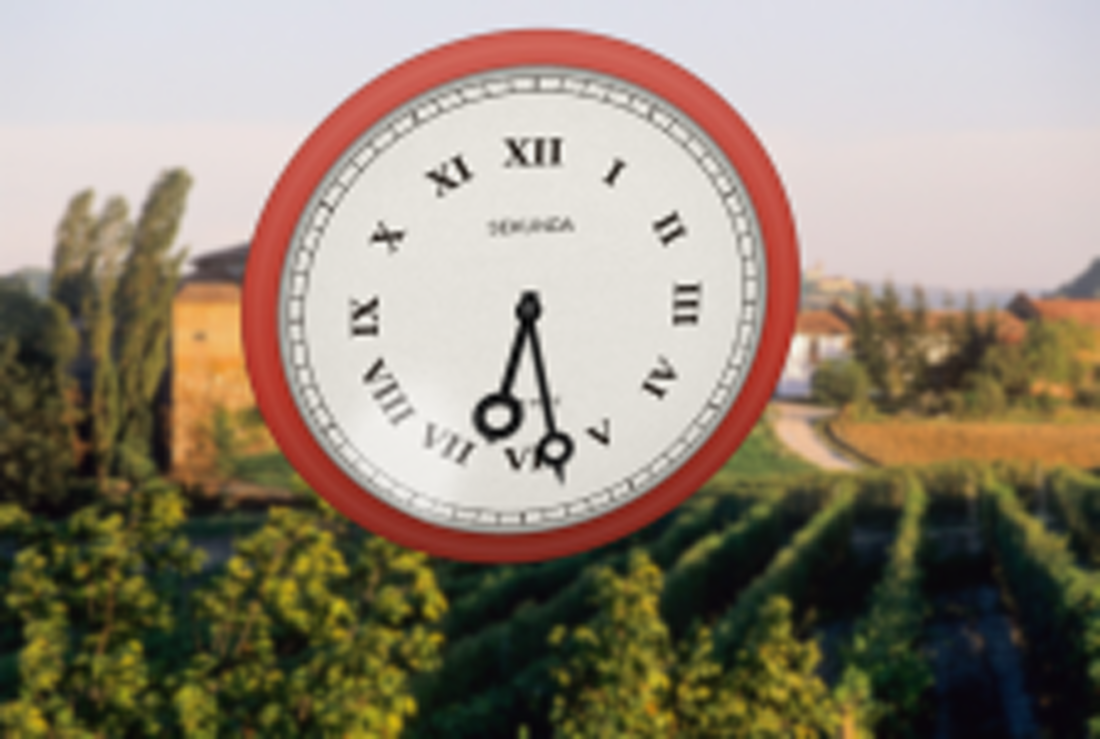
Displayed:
6,28
